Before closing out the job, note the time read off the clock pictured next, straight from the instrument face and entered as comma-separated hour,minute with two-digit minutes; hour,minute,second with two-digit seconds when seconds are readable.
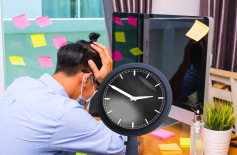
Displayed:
2,50
